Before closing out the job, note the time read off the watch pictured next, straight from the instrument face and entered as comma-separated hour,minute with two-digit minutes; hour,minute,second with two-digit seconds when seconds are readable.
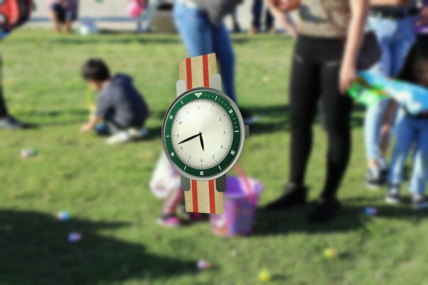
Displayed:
5,42
